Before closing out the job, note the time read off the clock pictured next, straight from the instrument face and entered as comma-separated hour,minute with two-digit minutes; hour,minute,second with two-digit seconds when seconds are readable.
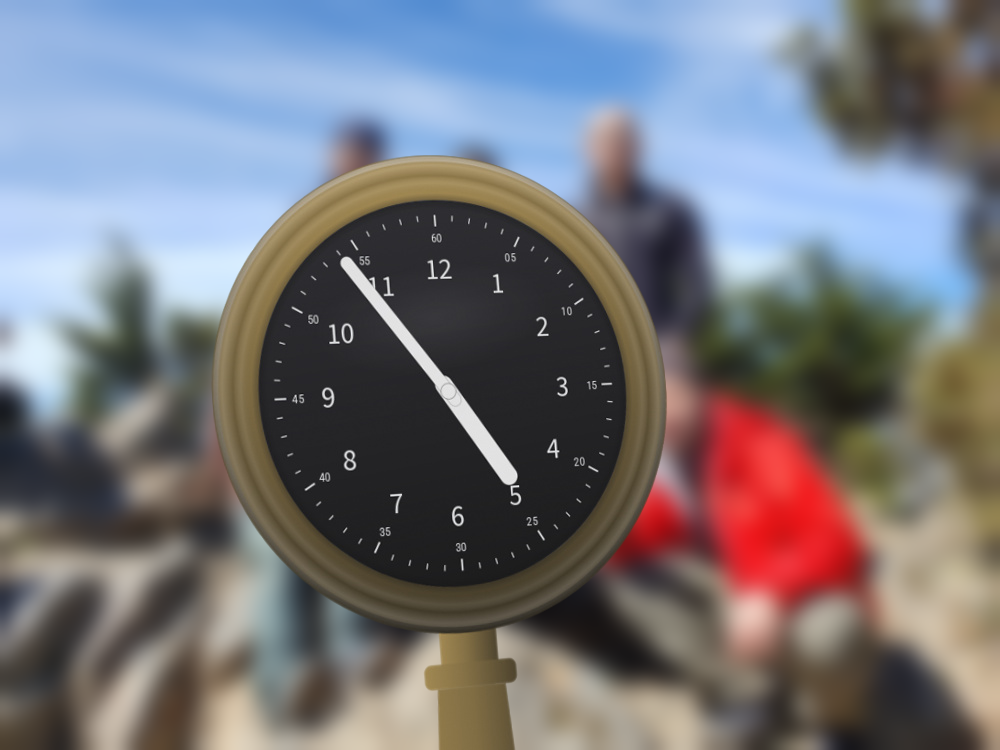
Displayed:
4,54
